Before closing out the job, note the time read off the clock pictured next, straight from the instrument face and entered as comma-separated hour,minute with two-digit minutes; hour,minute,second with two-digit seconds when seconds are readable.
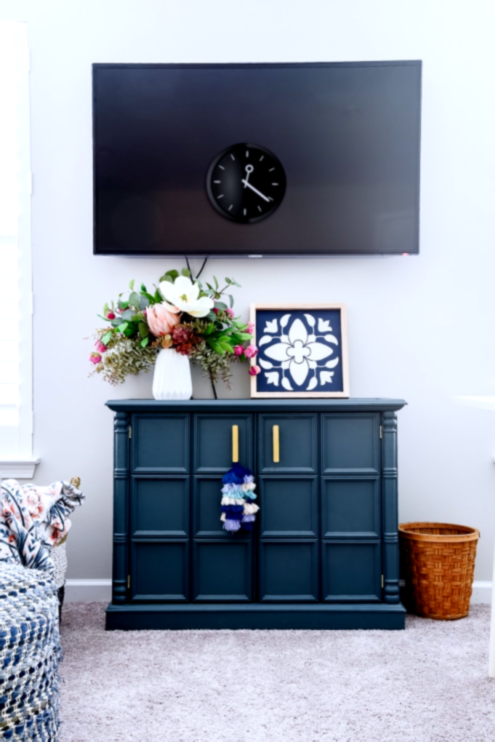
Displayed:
12,21
